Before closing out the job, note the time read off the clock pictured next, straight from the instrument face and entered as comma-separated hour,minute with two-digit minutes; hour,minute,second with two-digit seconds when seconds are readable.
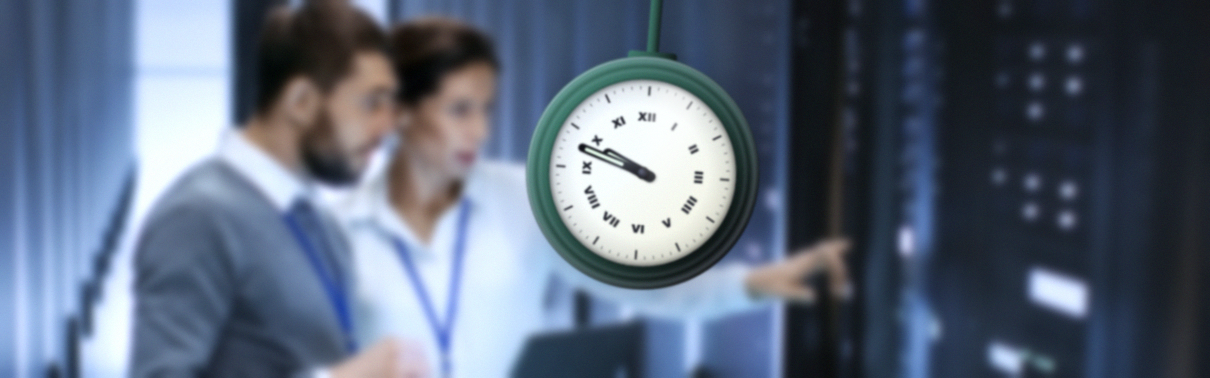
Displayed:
9,48
